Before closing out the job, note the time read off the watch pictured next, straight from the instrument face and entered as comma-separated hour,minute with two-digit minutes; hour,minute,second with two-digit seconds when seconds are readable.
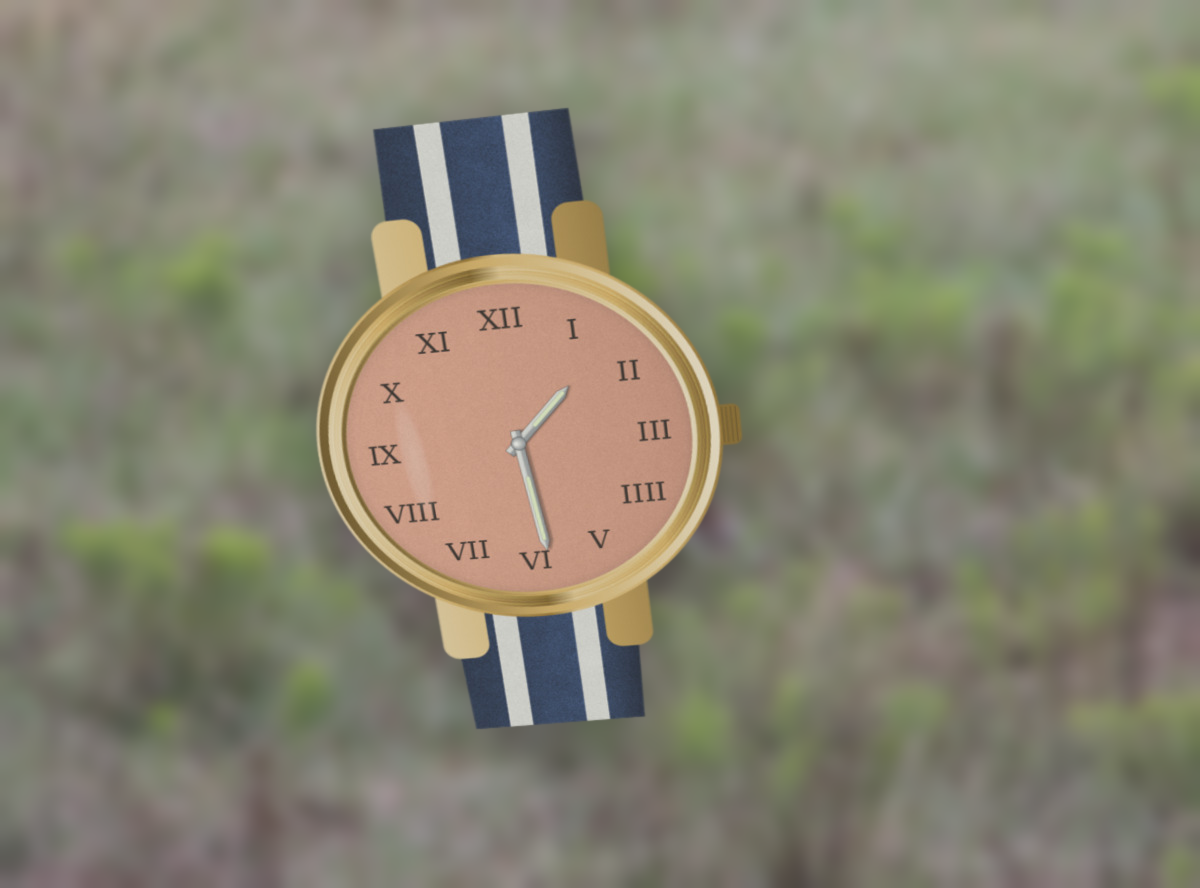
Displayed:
1,29
